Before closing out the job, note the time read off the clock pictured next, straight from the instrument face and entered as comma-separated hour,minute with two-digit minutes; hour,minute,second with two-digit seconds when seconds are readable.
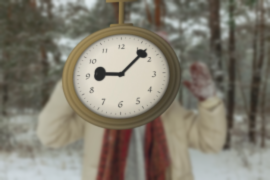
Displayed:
9,07
